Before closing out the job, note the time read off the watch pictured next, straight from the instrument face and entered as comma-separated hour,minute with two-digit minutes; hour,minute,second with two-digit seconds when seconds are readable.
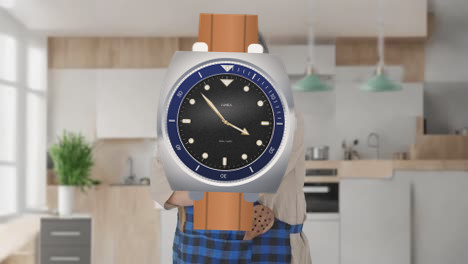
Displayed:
3,53
